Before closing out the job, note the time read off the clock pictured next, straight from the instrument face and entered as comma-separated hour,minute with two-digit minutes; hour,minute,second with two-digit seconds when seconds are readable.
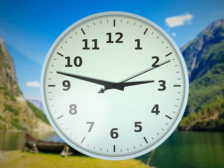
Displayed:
2,47,11
